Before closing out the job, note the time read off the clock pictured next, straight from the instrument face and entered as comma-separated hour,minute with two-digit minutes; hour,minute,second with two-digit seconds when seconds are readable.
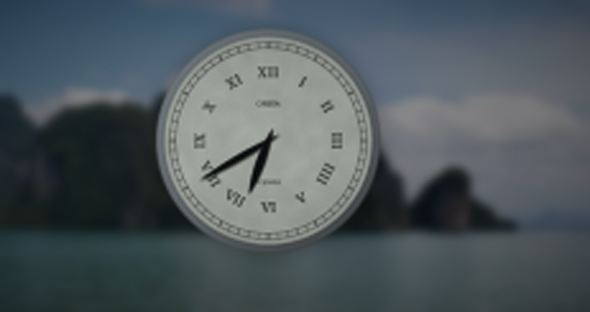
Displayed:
6,40
